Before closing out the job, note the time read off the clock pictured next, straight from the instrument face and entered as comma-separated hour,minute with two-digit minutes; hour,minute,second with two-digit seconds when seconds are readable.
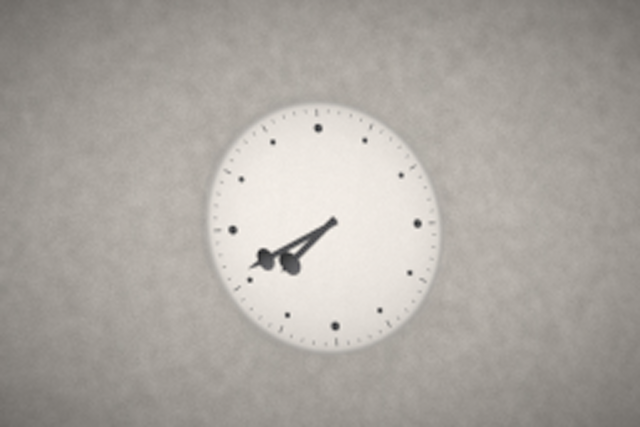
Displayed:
7,41
